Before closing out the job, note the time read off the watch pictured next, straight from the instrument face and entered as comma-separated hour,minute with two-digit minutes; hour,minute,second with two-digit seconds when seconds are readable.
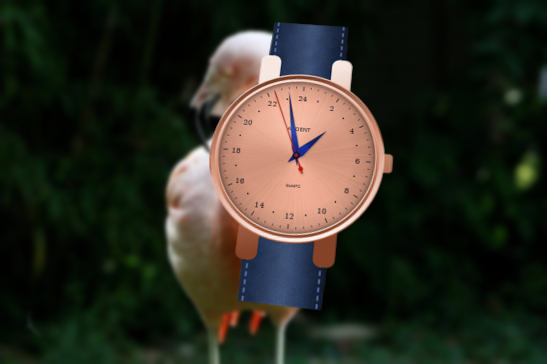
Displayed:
2,57,56
